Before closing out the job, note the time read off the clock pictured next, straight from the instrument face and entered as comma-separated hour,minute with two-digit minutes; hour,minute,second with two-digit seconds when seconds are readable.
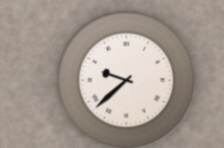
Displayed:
9,38
